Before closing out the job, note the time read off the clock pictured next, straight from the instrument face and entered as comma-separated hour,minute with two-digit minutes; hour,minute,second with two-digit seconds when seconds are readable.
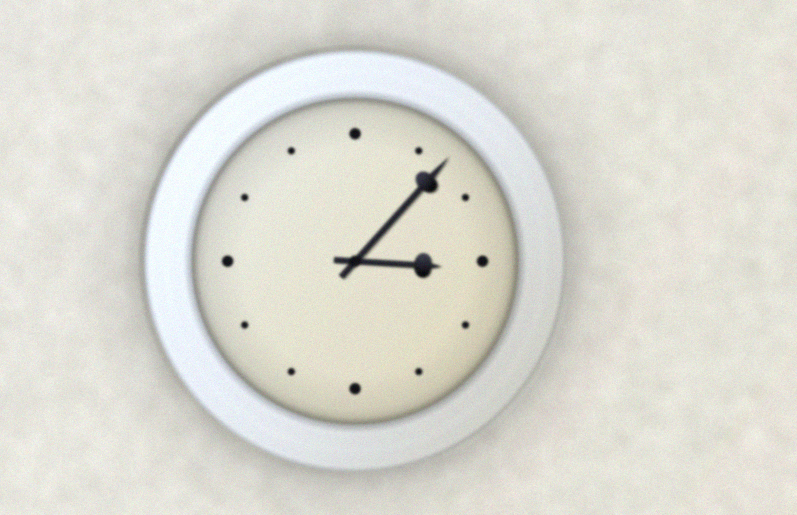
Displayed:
3,07
